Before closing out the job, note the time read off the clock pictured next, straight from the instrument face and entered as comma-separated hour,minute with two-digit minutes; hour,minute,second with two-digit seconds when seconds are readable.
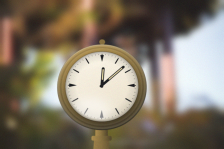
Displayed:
12,08
